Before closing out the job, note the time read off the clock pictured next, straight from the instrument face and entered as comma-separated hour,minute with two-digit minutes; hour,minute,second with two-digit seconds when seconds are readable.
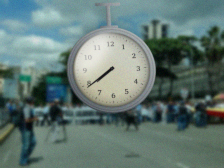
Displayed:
7,39
